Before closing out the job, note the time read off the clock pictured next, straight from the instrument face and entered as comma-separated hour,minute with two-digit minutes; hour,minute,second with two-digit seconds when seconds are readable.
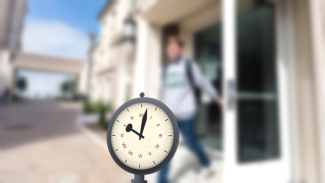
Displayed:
10,02
